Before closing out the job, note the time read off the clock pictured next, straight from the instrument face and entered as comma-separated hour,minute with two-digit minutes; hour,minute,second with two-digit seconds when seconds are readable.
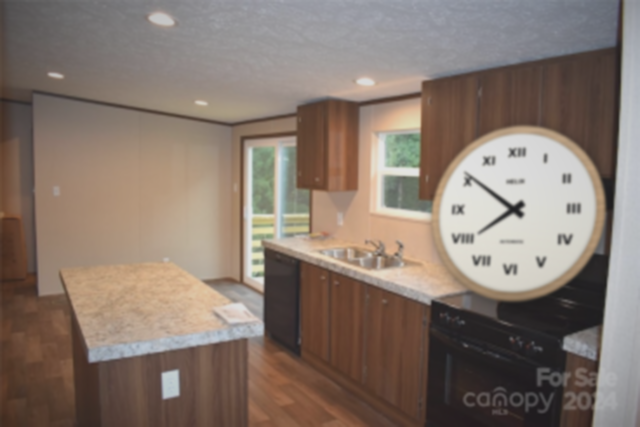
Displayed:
7,51
